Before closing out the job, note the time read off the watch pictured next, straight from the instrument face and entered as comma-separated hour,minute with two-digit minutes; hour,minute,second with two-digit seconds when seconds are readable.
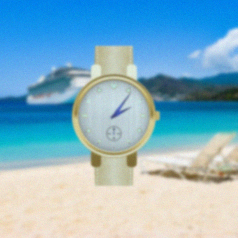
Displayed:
2,06
